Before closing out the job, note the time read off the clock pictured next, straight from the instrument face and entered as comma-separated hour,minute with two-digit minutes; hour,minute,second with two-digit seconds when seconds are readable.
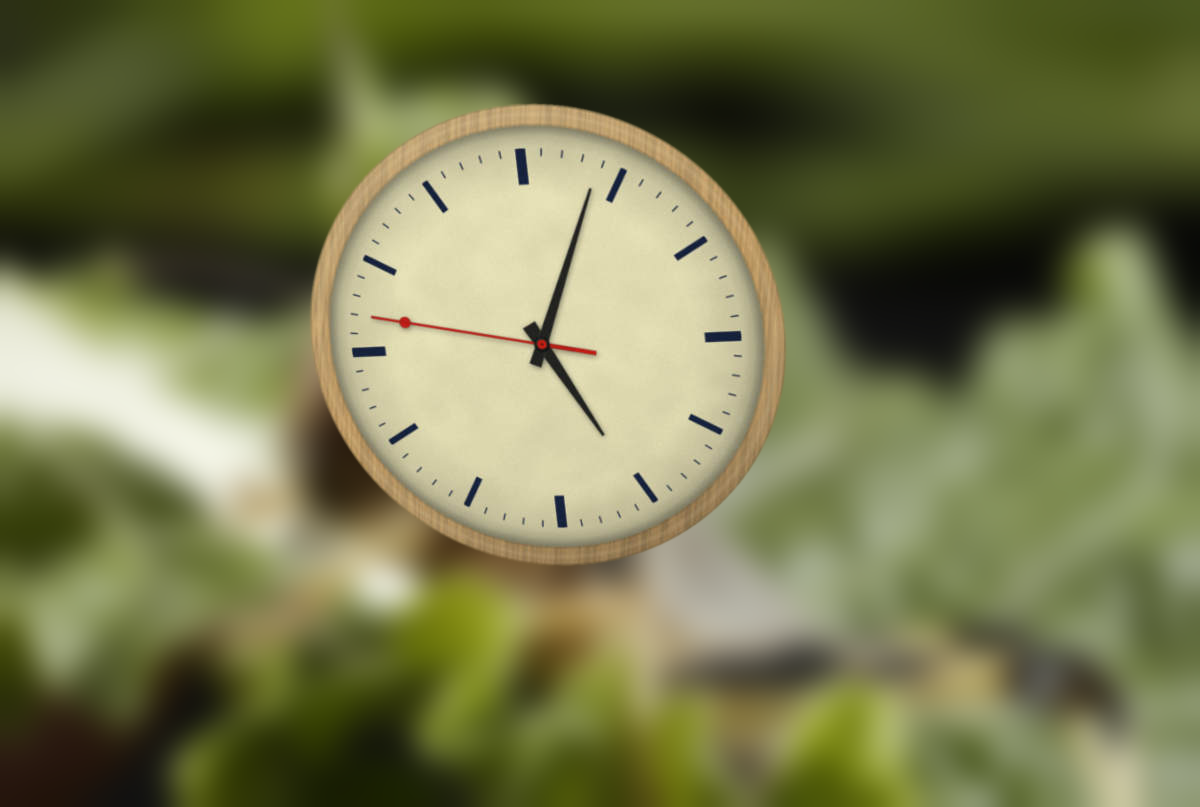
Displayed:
5,03,47
